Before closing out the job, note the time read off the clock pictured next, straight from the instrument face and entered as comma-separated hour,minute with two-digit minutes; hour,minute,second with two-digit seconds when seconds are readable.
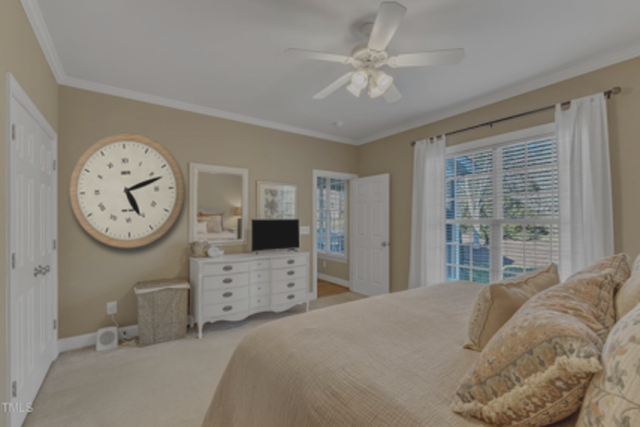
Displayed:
5,12
